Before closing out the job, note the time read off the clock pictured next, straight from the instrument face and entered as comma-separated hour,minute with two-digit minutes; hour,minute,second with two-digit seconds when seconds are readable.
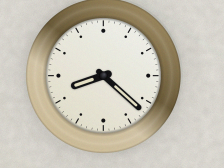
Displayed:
8,22
